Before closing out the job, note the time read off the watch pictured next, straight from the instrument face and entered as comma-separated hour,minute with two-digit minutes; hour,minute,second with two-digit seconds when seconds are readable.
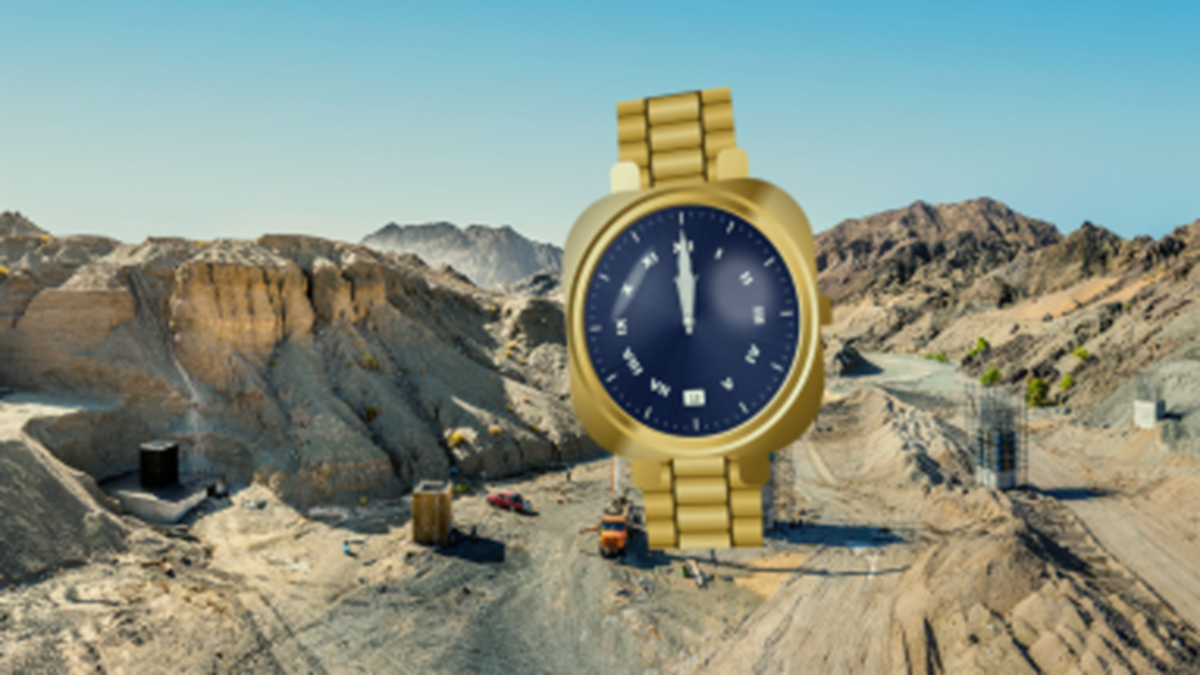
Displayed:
12,00
